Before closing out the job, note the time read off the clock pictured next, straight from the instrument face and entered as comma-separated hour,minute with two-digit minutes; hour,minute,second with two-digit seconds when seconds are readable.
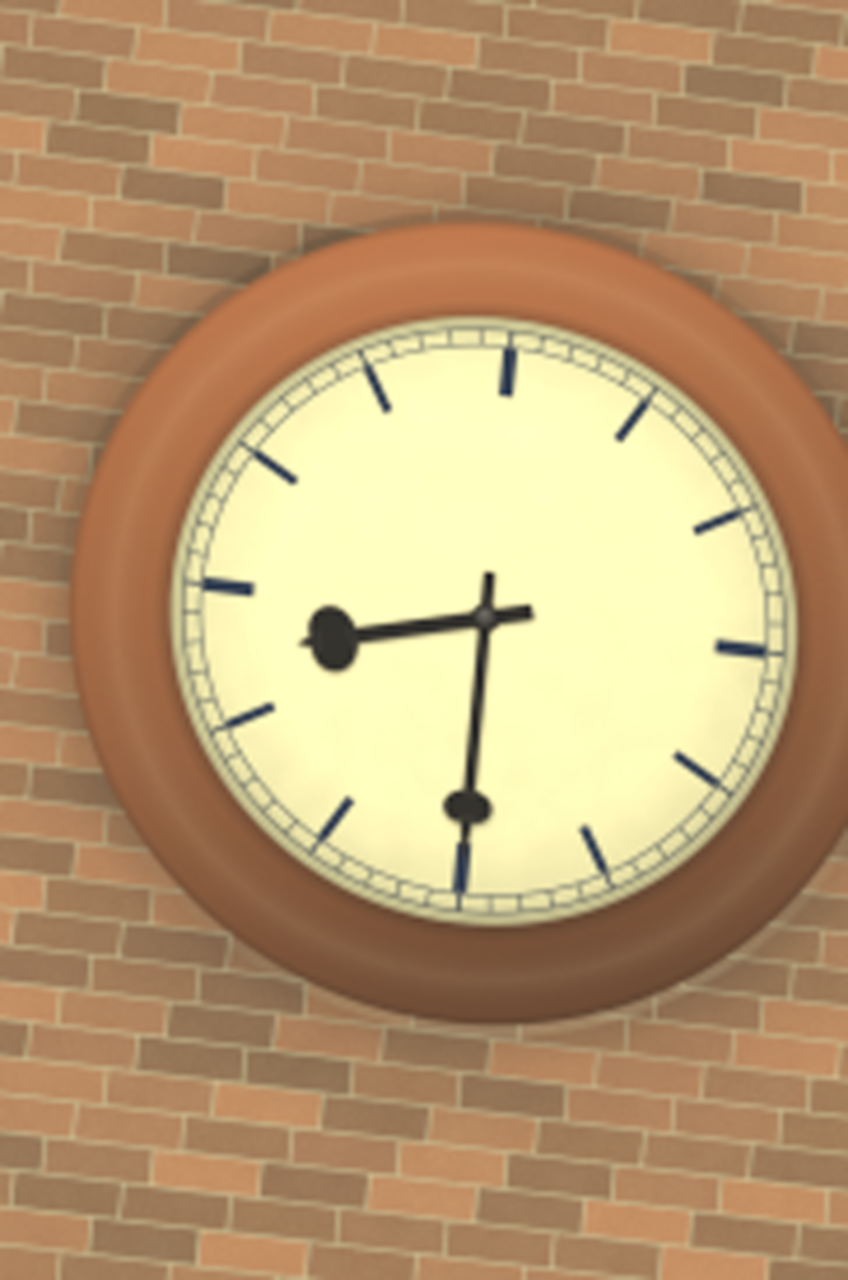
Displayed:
8,30
